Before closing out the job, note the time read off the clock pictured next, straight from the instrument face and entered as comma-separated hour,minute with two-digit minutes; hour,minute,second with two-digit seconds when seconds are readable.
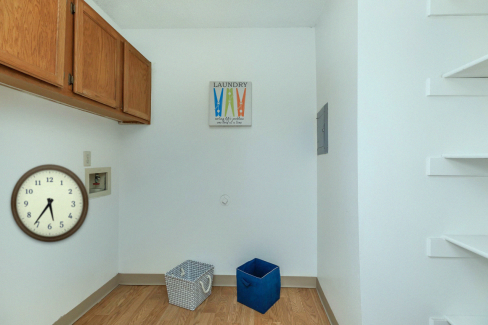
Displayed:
5,36
